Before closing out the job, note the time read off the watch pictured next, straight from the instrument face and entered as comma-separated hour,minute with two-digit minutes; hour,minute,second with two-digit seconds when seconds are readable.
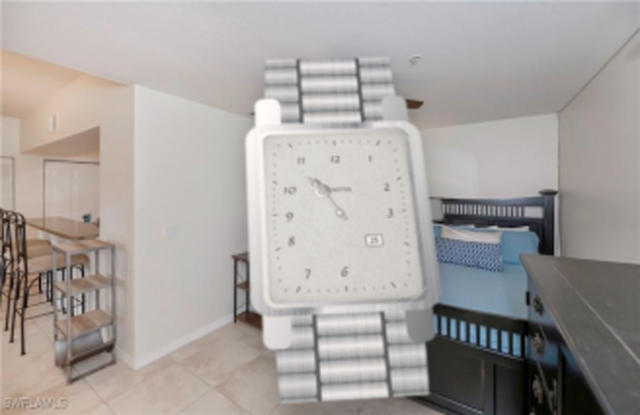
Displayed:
10,54
